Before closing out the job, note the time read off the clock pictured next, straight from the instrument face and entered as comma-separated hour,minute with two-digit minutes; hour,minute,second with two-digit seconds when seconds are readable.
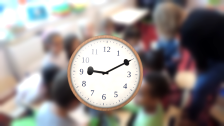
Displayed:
9,10
